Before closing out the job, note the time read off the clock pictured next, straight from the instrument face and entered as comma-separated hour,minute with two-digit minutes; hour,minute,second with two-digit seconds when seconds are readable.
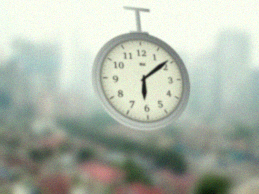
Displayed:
6,09
